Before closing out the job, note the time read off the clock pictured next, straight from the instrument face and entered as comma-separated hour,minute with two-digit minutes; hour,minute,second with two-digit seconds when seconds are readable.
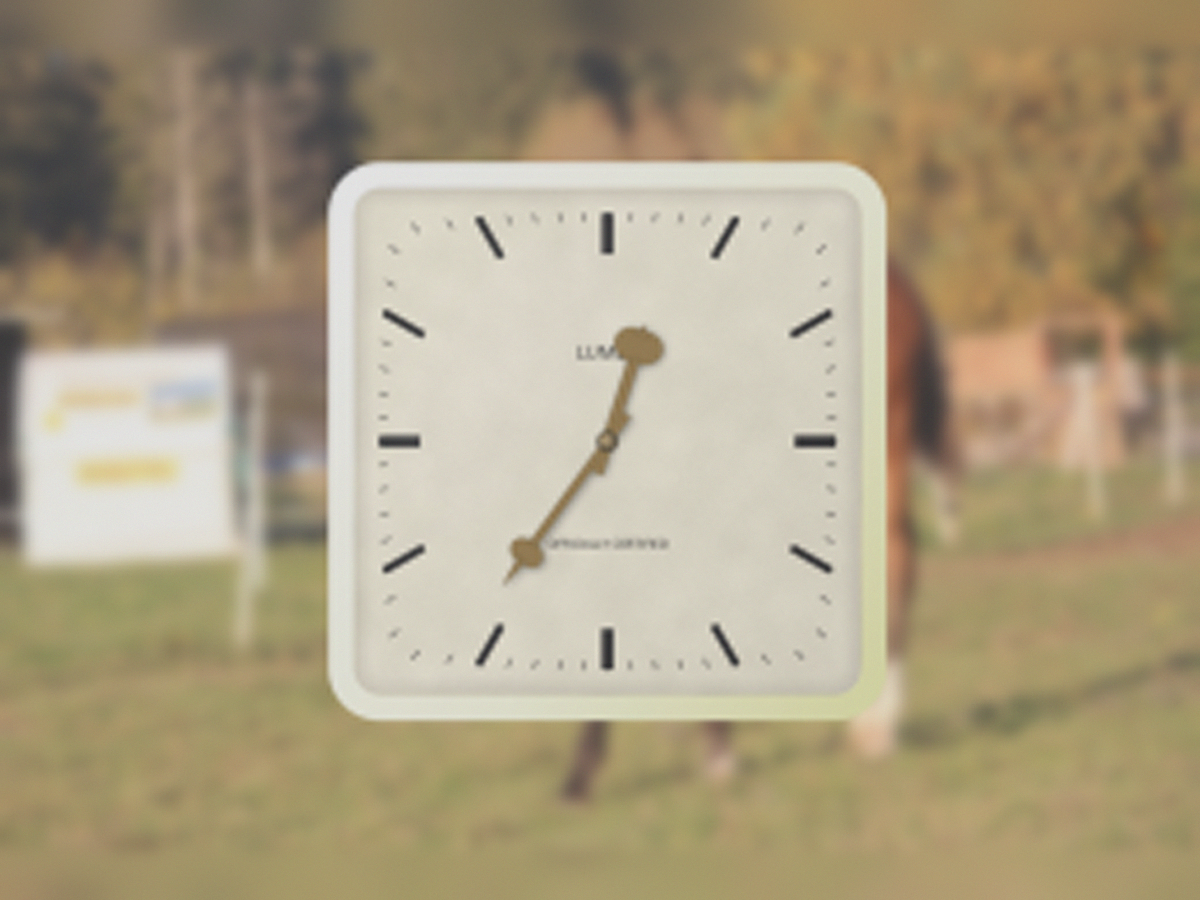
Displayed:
12,36
